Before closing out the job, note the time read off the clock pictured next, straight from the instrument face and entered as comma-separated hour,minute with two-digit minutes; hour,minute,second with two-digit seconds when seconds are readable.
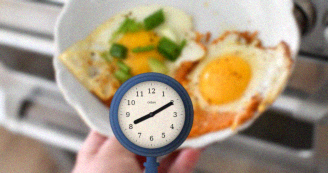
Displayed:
8,10
